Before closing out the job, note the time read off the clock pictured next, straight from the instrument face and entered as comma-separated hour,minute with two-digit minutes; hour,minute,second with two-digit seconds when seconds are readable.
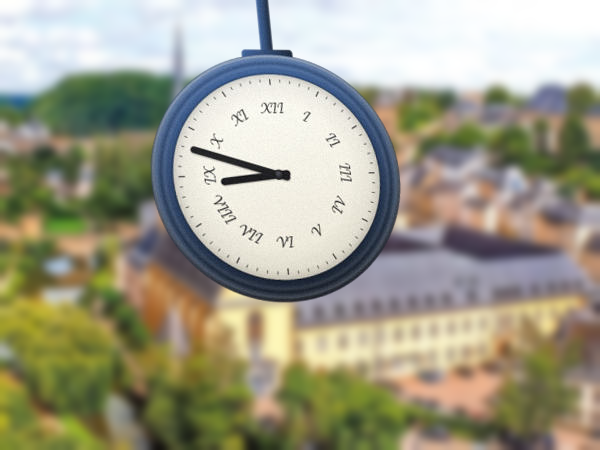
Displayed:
8,48
